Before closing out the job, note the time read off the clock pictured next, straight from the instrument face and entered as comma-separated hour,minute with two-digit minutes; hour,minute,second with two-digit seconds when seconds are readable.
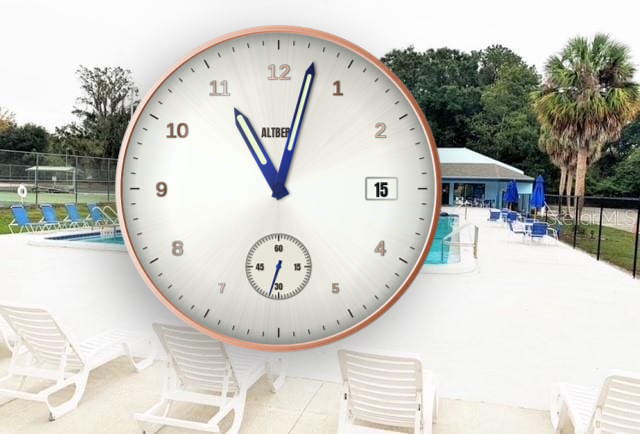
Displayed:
11,02,33
